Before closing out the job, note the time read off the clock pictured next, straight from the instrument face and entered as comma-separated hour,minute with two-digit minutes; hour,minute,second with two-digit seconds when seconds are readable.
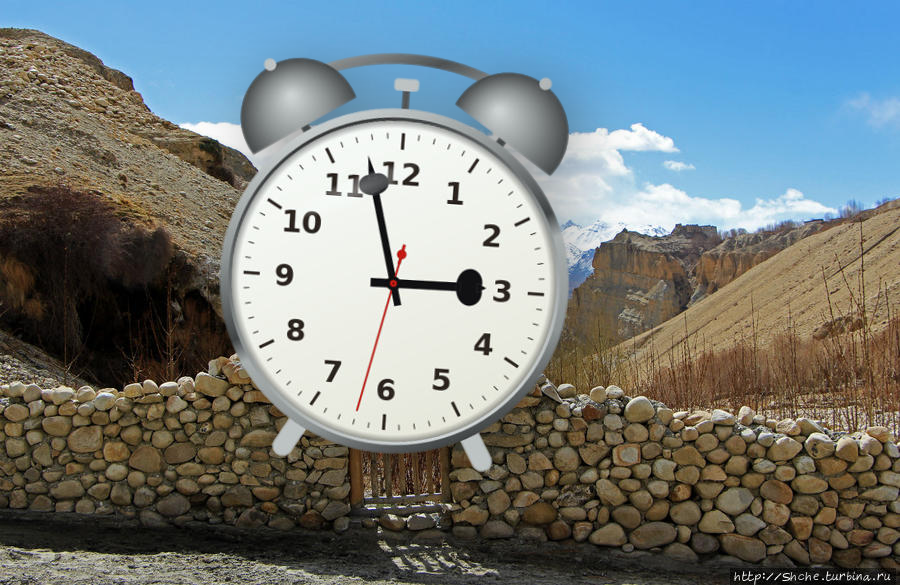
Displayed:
2,57,32
